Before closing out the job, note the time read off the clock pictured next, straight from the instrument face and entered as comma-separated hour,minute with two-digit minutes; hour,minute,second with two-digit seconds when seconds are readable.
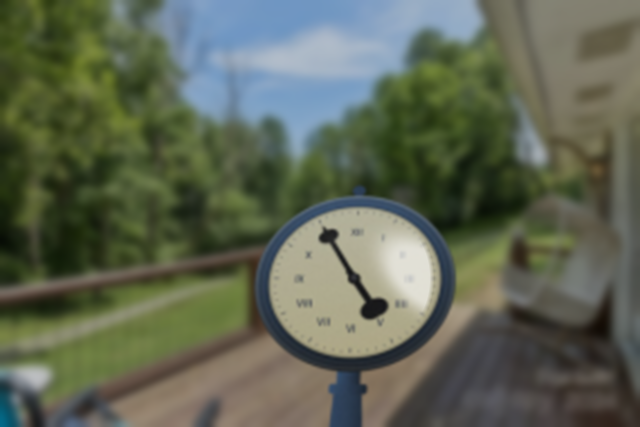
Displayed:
4,55
